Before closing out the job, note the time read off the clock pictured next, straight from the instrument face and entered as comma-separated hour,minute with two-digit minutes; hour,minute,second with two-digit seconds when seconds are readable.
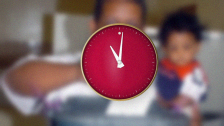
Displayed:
11,01
